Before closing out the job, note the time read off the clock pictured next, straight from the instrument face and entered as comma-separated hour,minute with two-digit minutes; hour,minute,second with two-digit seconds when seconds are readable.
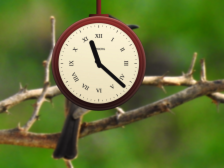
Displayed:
11,22
